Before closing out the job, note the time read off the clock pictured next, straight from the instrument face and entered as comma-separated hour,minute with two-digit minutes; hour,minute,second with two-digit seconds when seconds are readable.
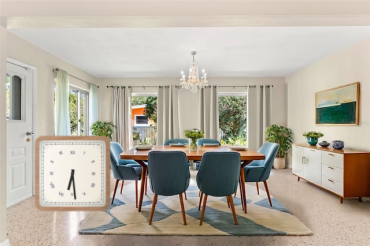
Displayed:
6,29
